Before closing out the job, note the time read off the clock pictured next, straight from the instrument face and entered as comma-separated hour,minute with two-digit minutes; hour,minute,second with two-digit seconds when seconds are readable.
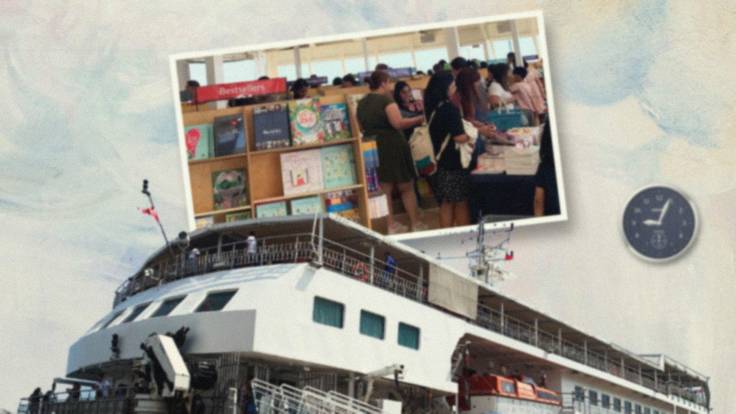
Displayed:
9,04
